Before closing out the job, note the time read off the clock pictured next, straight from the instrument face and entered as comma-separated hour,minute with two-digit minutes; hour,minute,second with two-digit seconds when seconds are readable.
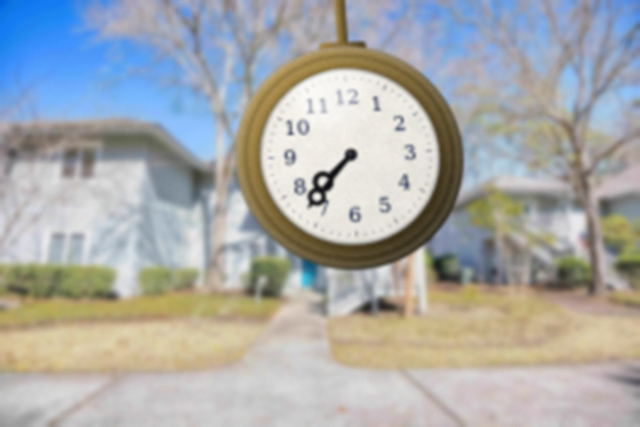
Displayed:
7,37
